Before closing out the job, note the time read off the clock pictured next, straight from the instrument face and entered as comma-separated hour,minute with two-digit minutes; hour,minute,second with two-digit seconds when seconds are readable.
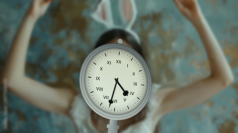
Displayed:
4,32
